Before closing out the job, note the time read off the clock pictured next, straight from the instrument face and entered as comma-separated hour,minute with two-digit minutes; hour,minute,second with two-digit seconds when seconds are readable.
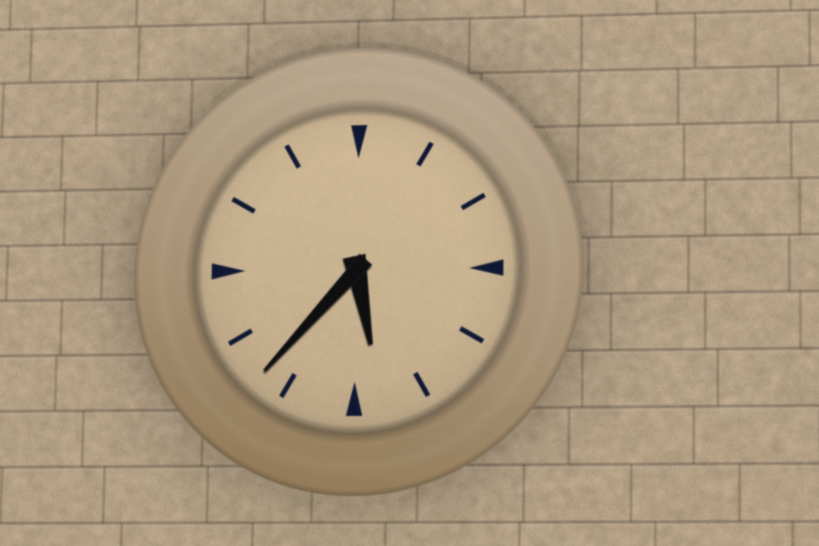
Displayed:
5,37
